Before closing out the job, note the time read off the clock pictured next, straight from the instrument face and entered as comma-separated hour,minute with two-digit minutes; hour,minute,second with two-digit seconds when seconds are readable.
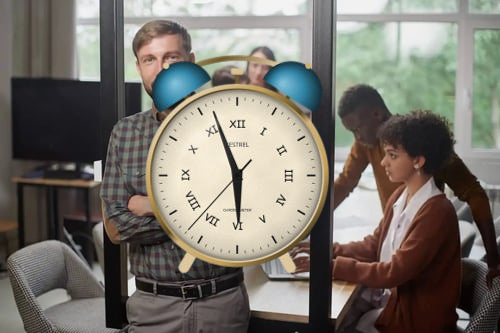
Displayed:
5,56,37
